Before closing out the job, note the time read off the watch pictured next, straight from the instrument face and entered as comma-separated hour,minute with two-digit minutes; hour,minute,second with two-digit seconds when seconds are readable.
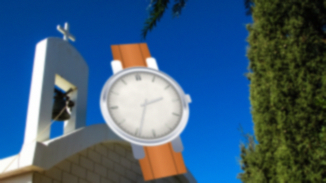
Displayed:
2,34
